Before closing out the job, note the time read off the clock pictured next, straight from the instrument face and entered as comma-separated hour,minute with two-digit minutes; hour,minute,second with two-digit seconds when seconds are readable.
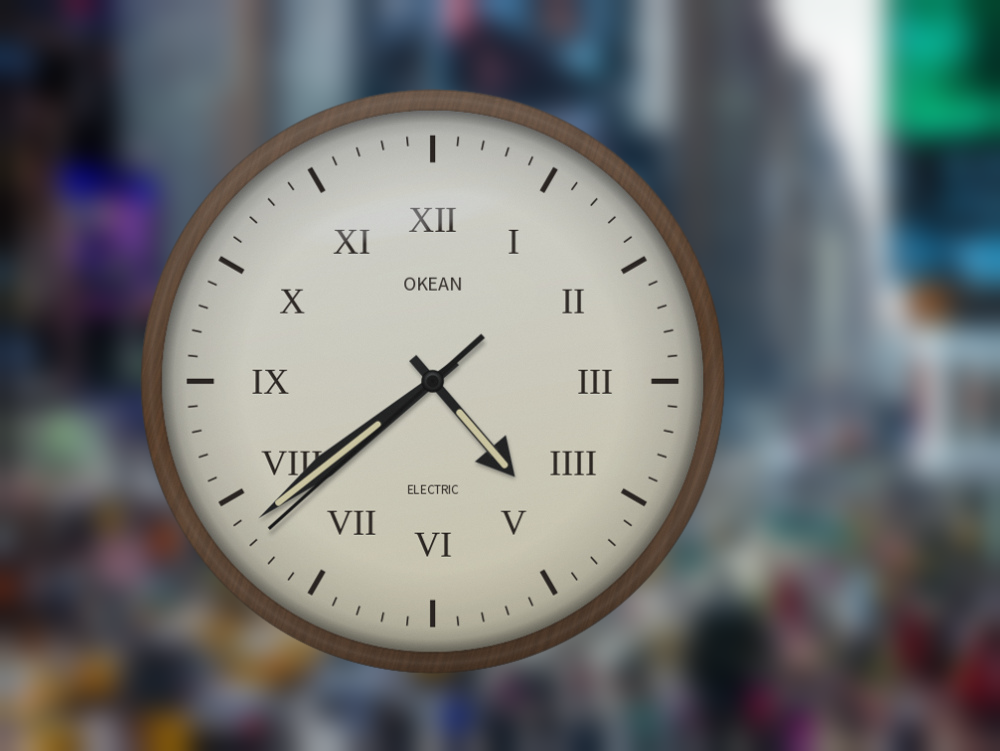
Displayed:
4,38,38
